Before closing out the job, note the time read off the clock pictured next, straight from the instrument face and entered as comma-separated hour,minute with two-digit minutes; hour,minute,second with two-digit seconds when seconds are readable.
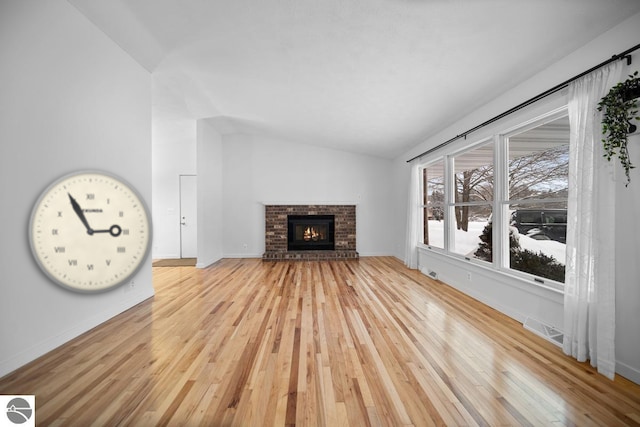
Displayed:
2,55
